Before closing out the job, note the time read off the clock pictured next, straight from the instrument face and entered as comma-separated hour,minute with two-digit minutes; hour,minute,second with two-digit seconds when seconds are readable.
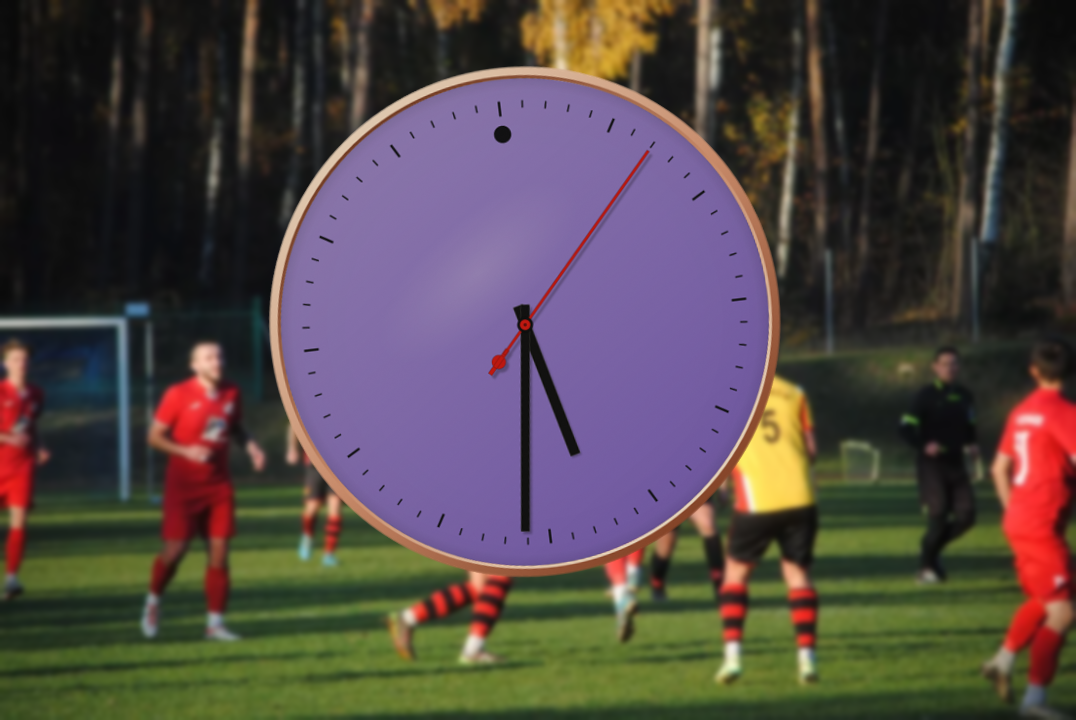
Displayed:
5,31,07
